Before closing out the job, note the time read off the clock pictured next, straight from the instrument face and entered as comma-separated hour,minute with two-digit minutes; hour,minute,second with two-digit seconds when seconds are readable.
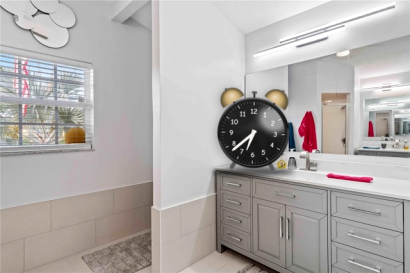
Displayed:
6,38
